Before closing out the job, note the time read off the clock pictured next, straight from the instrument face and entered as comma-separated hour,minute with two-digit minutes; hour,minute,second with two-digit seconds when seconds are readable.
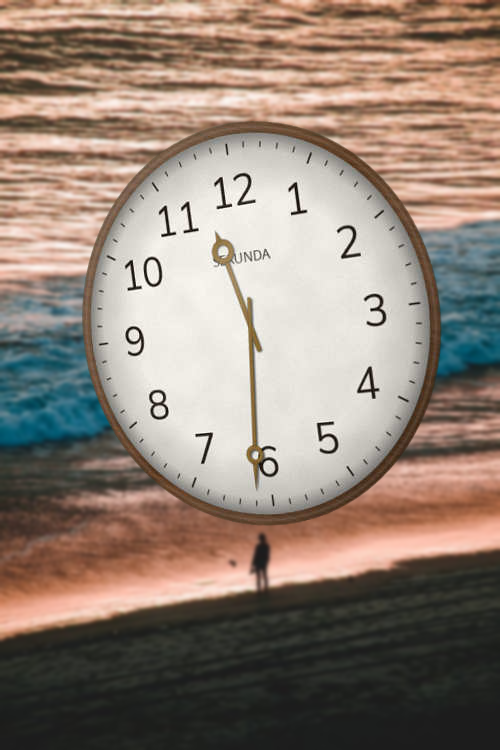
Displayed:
11,31
